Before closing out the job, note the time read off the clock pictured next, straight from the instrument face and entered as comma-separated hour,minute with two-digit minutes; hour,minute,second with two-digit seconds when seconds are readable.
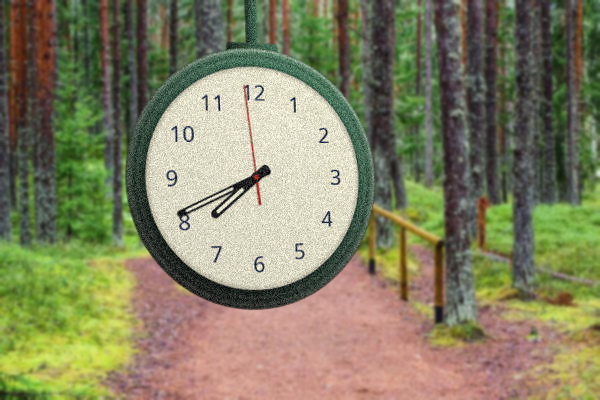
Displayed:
7,40,59
